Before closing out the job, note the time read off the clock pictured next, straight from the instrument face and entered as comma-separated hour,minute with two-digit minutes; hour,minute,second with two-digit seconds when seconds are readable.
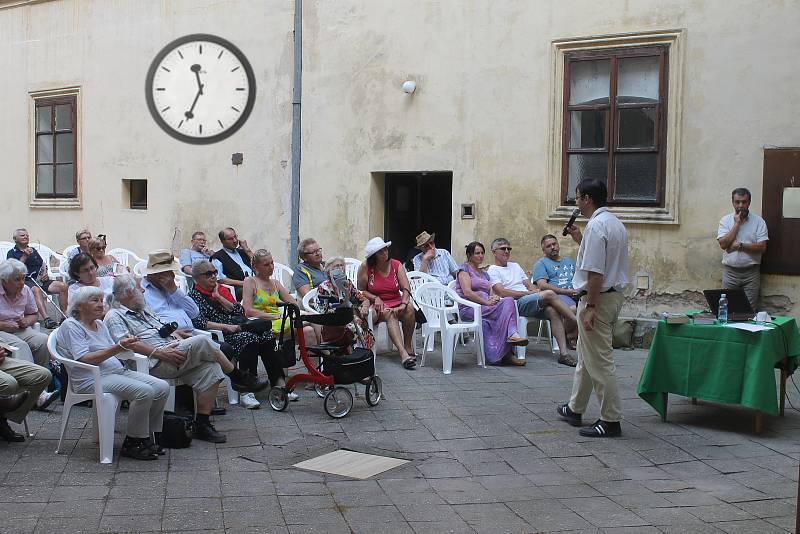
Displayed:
11,34
